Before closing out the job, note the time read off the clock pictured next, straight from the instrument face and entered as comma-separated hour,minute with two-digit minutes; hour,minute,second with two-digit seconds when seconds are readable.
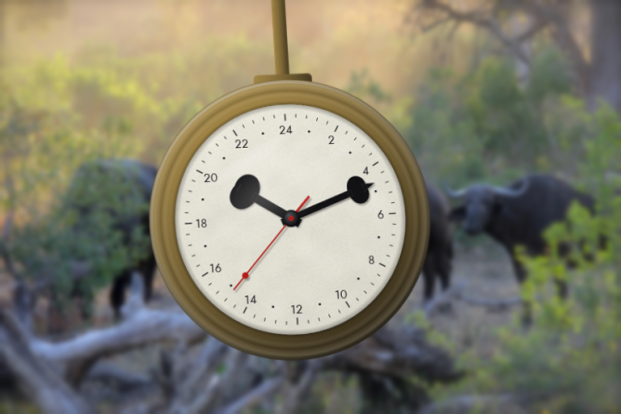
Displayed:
20,11,37
